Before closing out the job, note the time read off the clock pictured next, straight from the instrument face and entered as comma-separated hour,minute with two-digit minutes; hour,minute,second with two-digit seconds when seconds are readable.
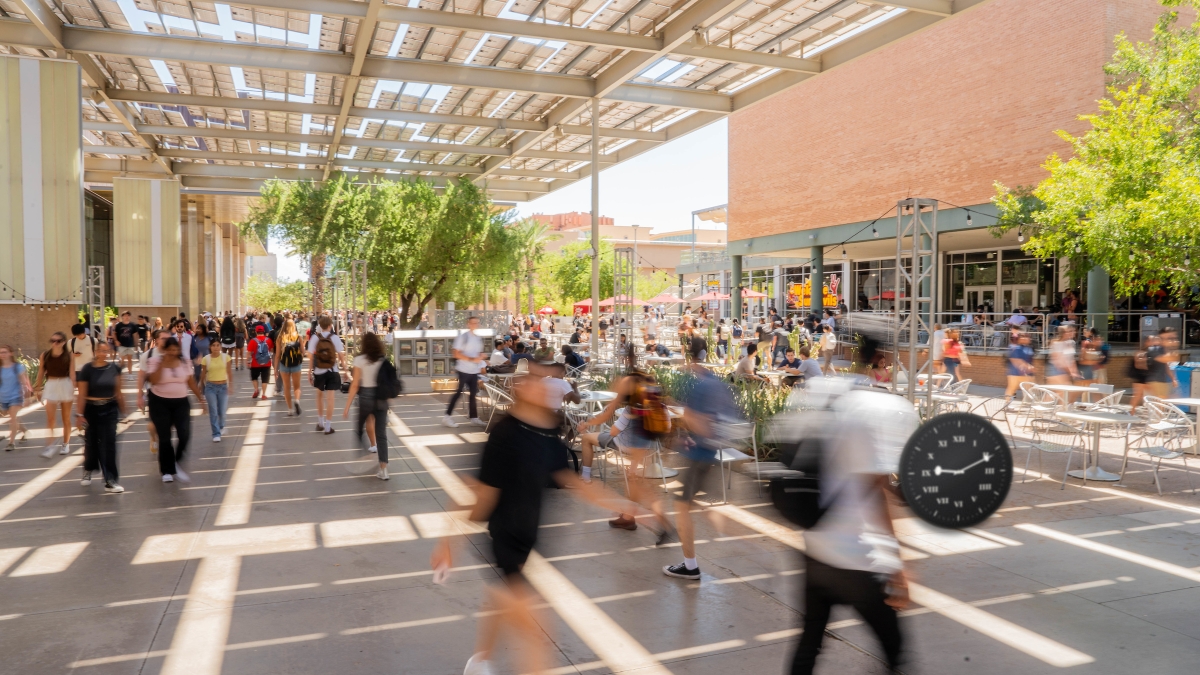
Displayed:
9,11
